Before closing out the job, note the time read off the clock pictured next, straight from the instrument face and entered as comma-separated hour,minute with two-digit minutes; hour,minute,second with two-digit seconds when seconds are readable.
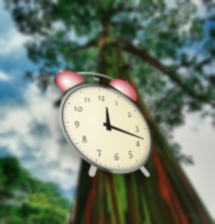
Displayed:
12,18
